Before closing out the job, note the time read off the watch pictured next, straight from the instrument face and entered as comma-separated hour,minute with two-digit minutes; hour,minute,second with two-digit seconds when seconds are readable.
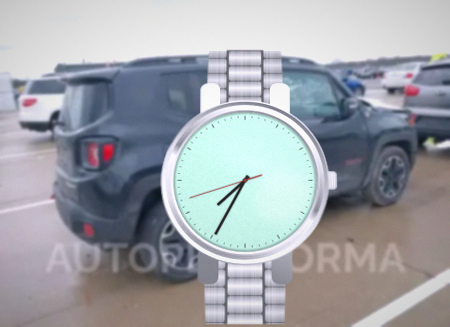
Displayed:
7,34,42
